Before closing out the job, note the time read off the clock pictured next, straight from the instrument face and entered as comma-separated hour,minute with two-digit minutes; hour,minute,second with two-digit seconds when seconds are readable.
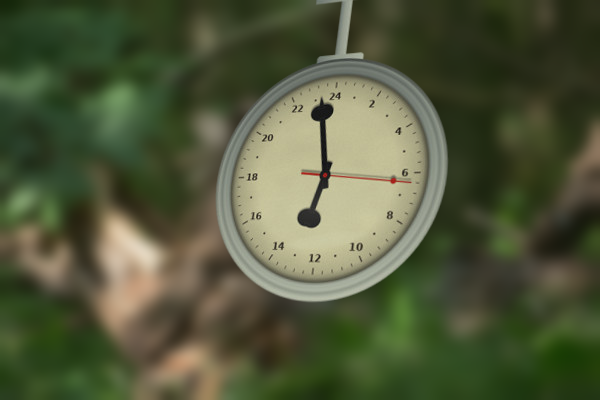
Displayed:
12,58,16
